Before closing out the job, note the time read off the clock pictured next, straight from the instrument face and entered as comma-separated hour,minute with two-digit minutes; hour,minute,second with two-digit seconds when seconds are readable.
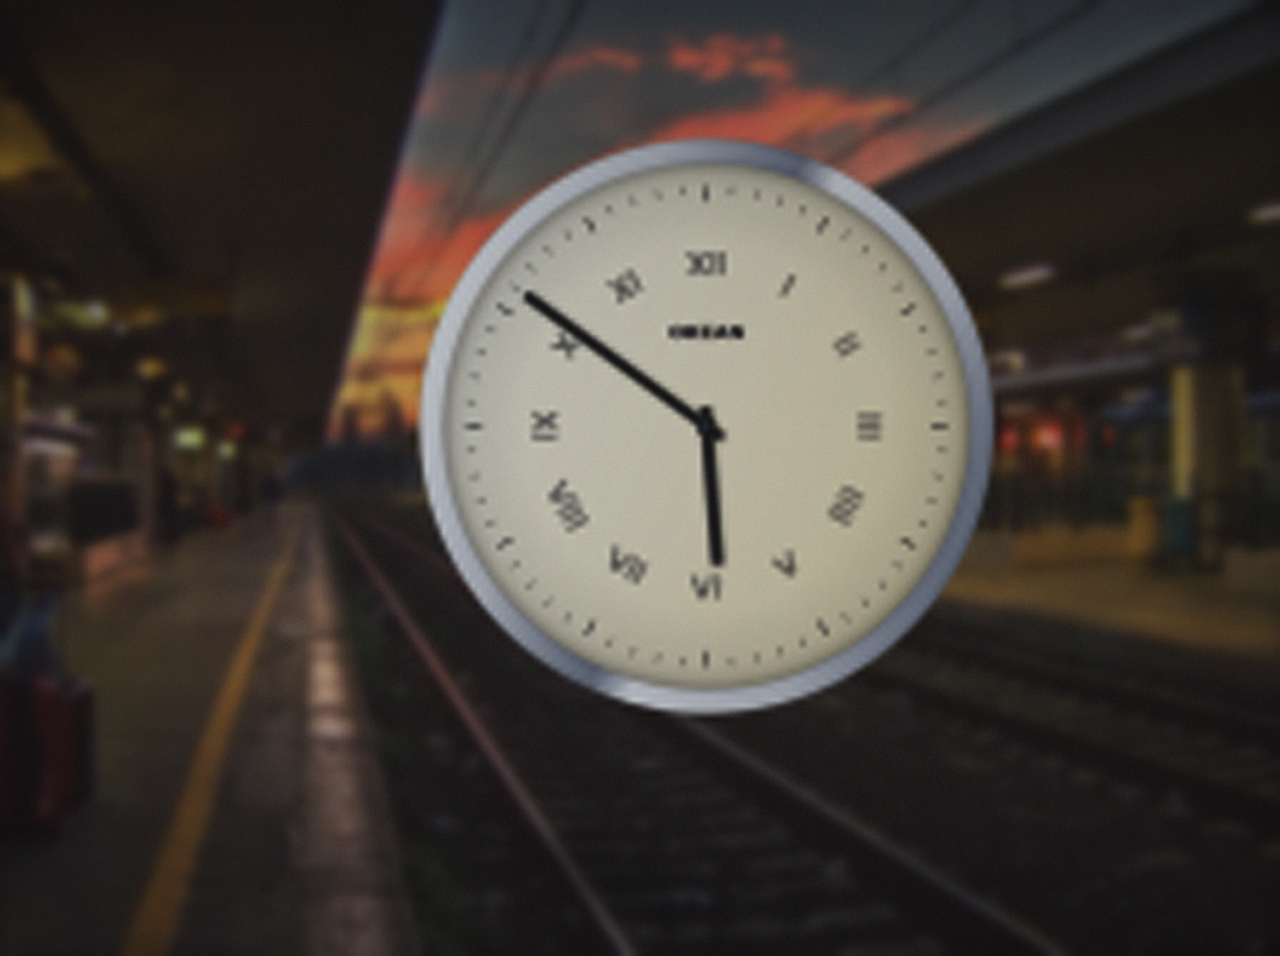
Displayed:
5,51
